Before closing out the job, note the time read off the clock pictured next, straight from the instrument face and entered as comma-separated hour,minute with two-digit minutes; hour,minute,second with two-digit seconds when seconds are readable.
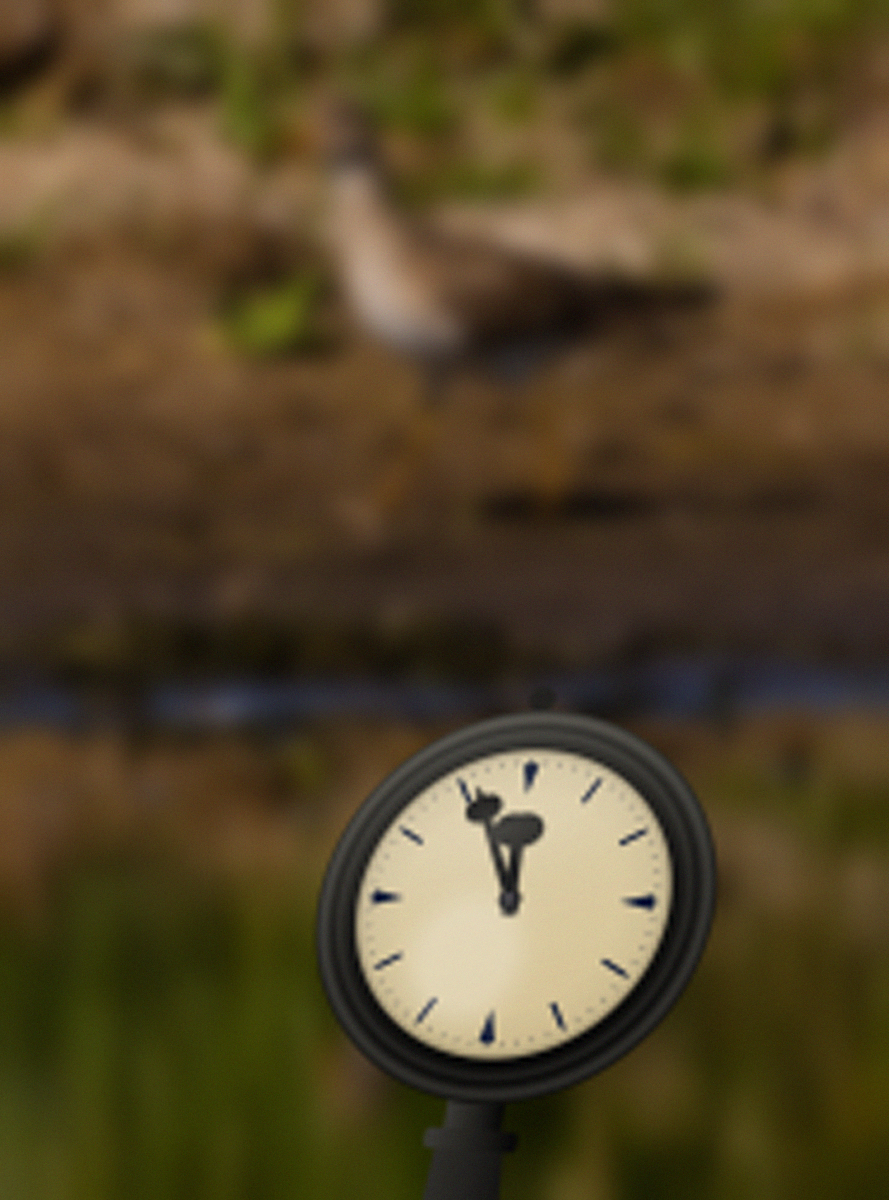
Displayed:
11,56
